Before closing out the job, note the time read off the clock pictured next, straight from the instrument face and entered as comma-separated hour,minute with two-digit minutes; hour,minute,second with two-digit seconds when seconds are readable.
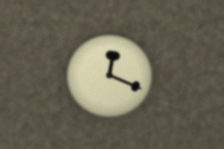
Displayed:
12,19
